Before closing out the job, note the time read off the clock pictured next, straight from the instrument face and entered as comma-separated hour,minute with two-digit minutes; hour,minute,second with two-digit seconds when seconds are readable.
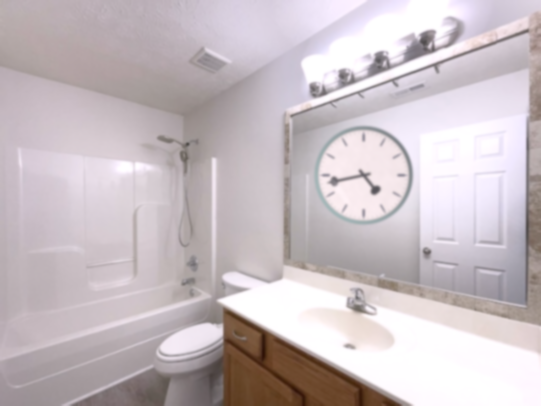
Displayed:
4,43
